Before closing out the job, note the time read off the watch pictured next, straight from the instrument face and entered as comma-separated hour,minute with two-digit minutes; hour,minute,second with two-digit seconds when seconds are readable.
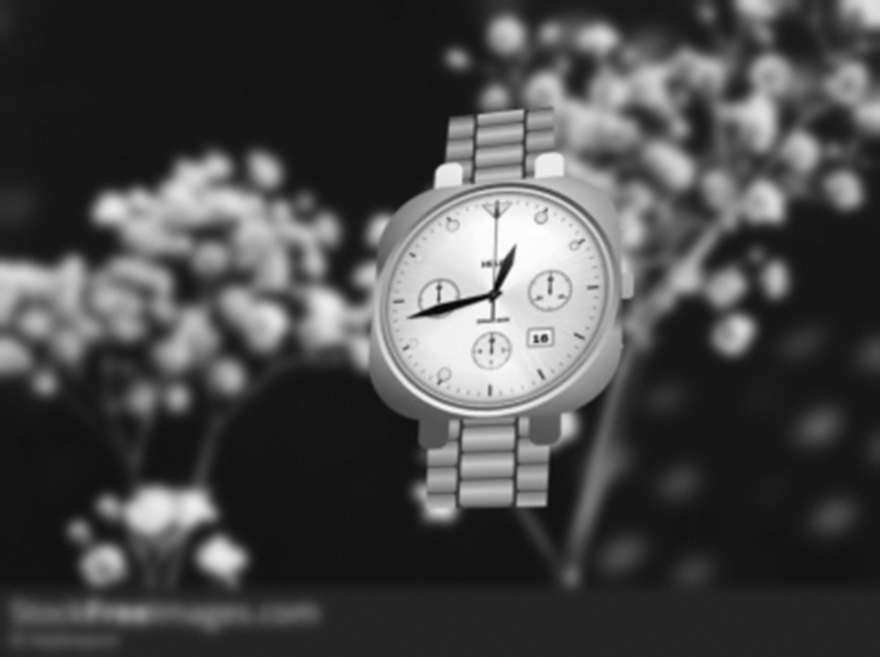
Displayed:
12,43
